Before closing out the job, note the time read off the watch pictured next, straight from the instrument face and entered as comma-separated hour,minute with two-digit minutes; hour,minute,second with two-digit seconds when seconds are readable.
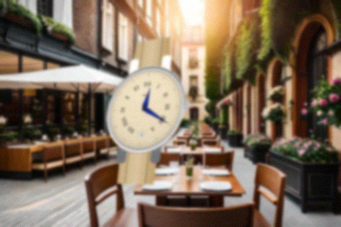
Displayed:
12,20
